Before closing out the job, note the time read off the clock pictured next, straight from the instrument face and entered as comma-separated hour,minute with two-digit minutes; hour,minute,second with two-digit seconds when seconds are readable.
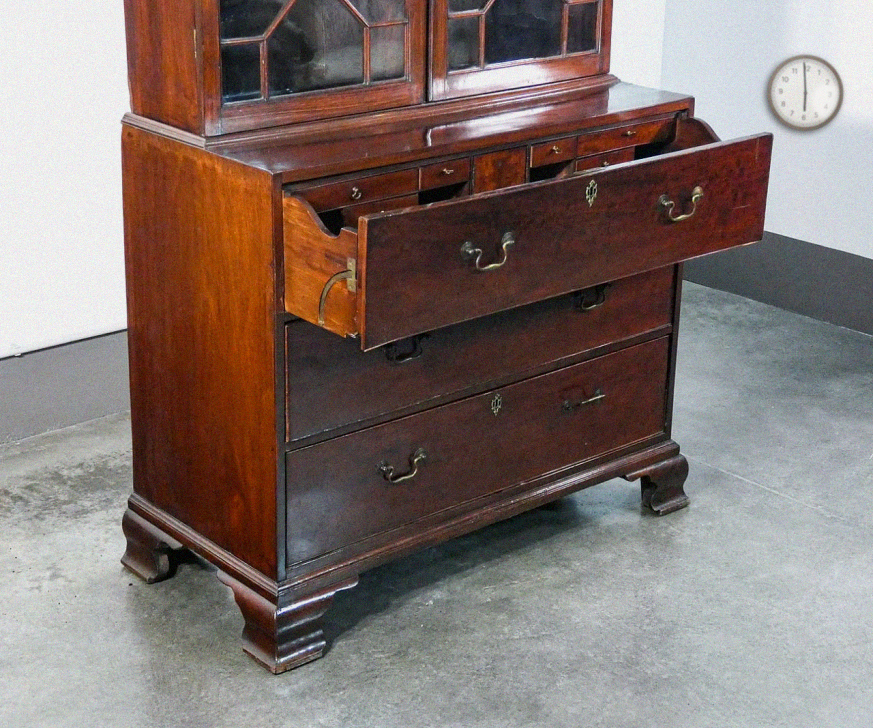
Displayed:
5,59
